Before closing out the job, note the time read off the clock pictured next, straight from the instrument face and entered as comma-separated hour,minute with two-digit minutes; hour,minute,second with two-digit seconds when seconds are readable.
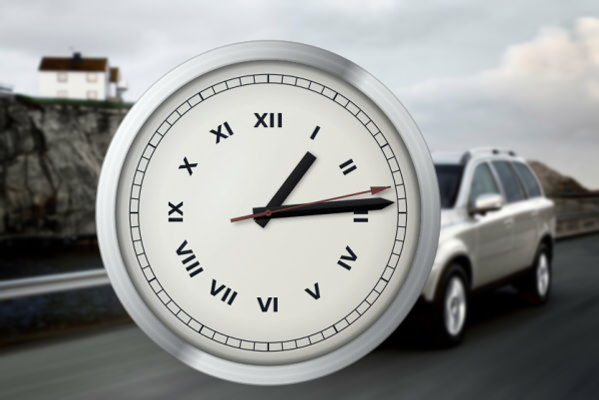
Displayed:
1,14,13
